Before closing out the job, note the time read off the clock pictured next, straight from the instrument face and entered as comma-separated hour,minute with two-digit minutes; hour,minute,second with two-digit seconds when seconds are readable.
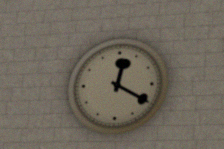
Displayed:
12,20
